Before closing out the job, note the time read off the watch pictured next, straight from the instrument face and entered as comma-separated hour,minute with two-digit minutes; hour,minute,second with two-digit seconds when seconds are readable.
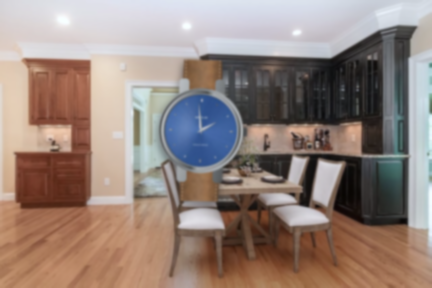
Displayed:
1,59
